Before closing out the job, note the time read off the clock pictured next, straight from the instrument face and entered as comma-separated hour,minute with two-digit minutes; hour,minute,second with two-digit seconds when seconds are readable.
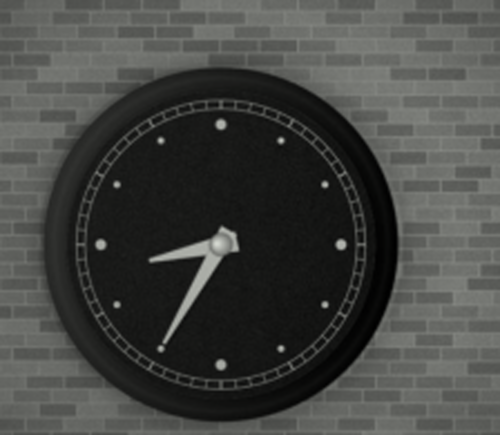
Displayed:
8,35
